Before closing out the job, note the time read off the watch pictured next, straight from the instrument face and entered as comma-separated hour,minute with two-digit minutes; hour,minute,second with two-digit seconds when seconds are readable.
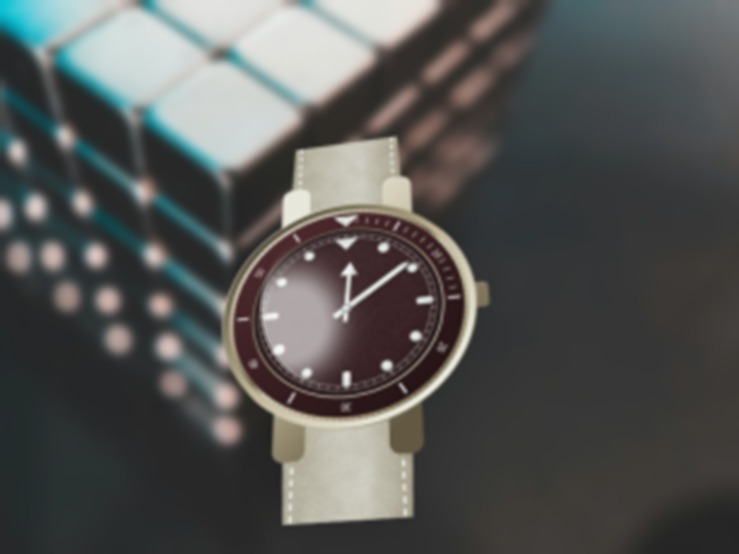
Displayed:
12,09
